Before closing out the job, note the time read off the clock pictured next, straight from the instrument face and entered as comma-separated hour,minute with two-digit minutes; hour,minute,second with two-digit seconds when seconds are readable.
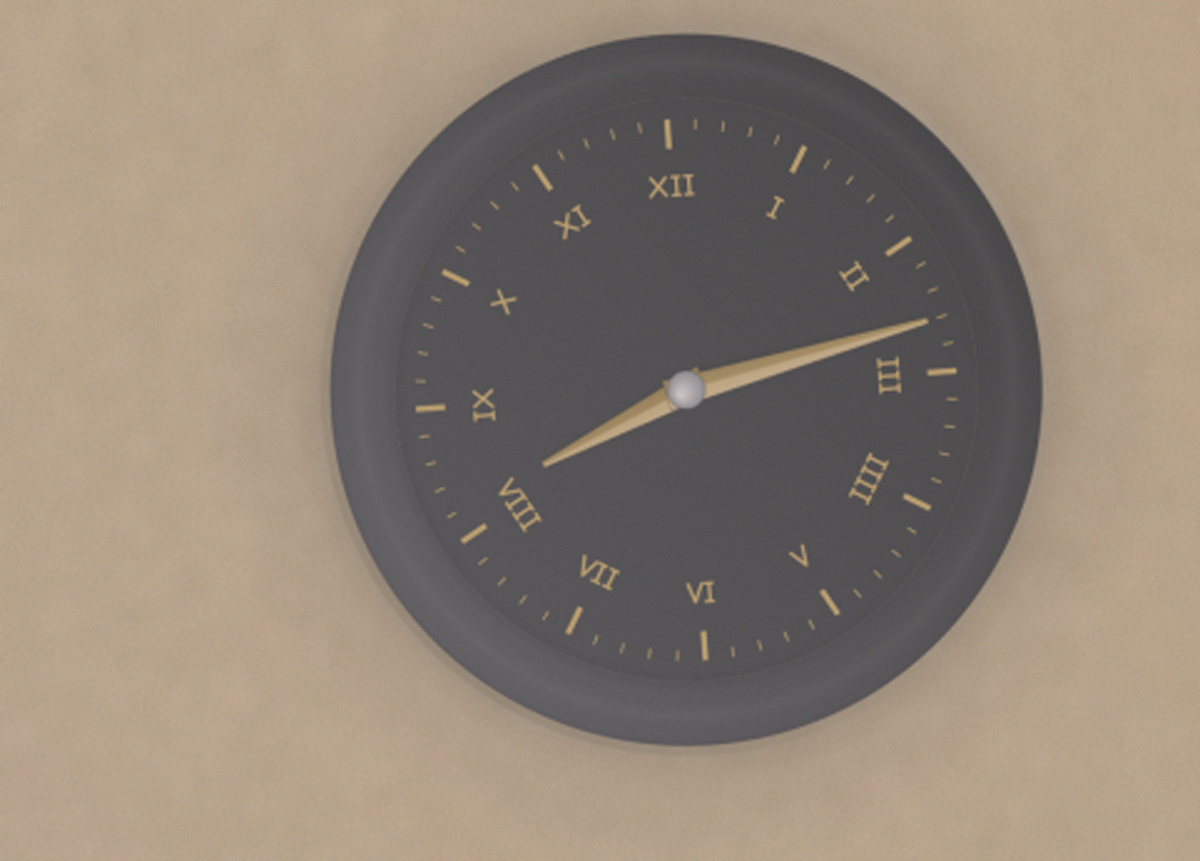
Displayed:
8,13
